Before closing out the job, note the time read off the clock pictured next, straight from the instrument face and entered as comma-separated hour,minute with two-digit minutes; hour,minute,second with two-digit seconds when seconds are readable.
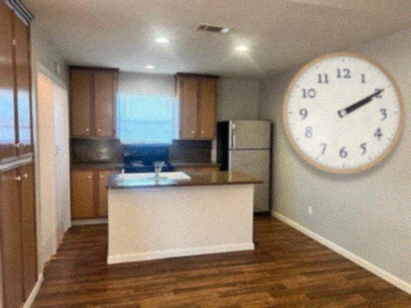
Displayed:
2,10
